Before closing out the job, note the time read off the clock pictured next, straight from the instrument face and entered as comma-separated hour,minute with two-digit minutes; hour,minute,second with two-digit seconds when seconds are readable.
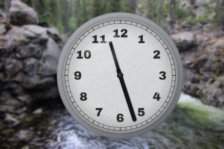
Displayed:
11,27
